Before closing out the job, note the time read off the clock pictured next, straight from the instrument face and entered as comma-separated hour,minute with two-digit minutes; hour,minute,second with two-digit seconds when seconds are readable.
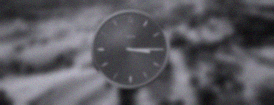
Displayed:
3,15
